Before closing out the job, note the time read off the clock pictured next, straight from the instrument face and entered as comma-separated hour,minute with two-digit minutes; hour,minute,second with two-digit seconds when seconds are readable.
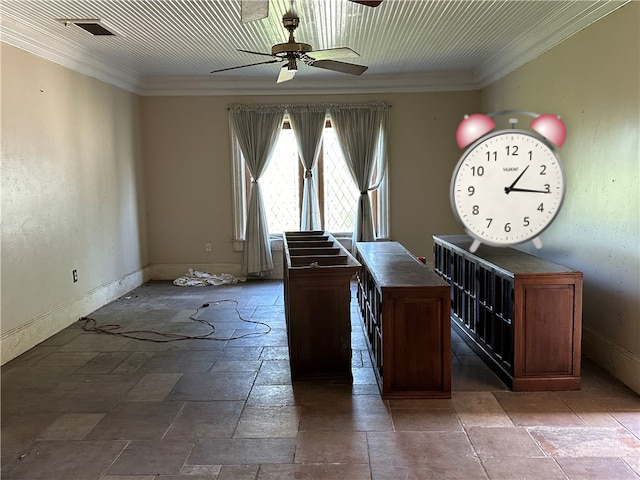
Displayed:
1,16
